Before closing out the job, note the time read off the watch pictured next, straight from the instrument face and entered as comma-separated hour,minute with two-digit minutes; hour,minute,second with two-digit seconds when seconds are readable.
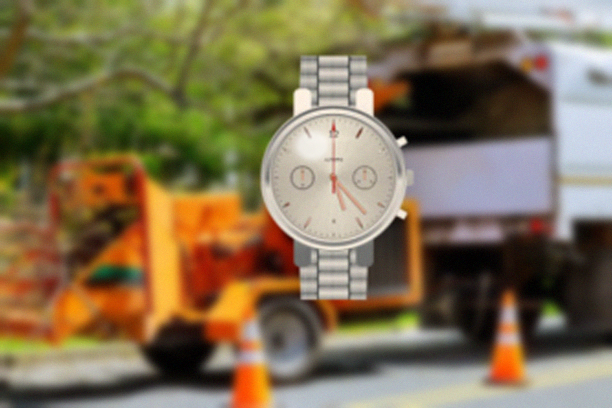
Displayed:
5,23
